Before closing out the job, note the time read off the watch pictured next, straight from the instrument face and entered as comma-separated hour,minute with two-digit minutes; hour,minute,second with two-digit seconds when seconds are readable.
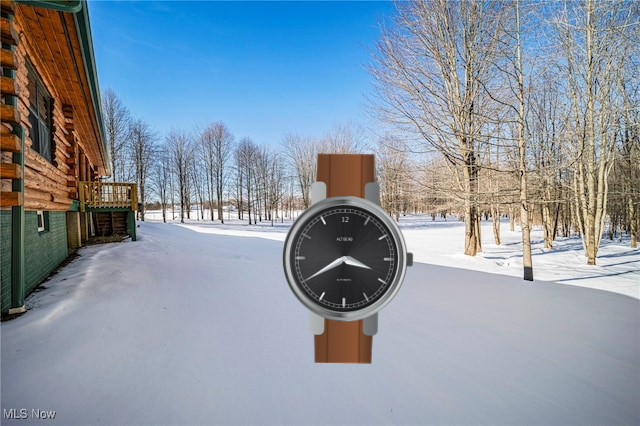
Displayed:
3,40
